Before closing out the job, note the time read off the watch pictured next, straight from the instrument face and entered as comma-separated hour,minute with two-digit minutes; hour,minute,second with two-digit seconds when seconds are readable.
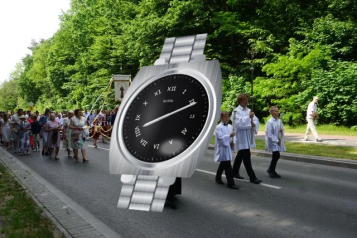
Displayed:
8,11
